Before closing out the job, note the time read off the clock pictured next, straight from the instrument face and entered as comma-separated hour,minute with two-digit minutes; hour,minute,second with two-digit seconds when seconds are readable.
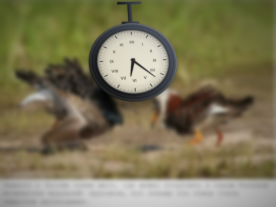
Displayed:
6,22
